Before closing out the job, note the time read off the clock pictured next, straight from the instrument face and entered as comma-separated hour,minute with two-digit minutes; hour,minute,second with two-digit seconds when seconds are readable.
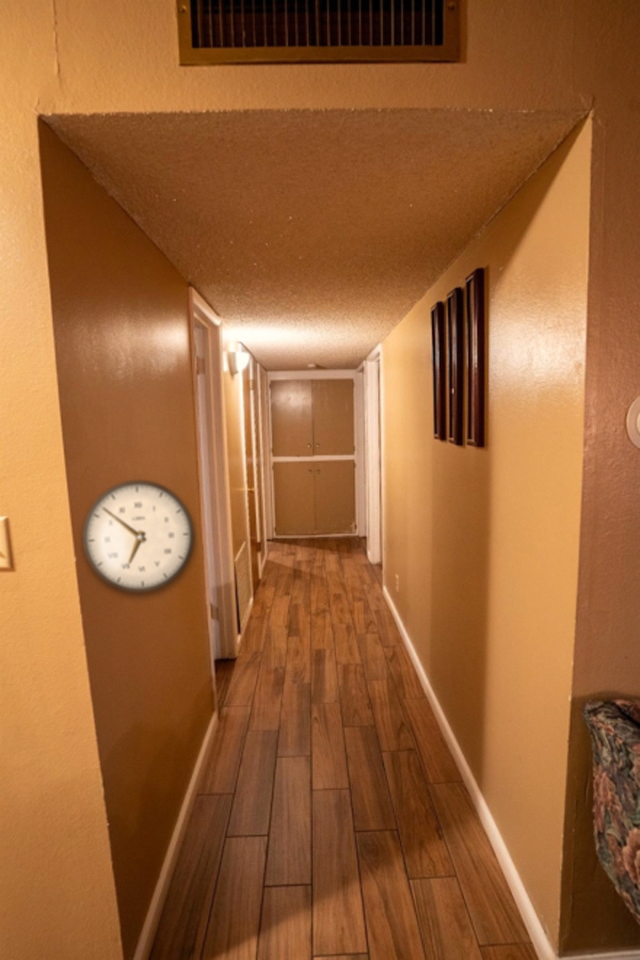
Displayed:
6,52
